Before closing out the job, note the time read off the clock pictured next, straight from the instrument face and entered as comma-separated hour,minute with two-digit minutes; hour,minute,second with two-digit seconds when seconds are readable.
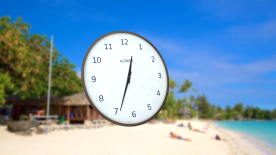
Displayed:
12,34
